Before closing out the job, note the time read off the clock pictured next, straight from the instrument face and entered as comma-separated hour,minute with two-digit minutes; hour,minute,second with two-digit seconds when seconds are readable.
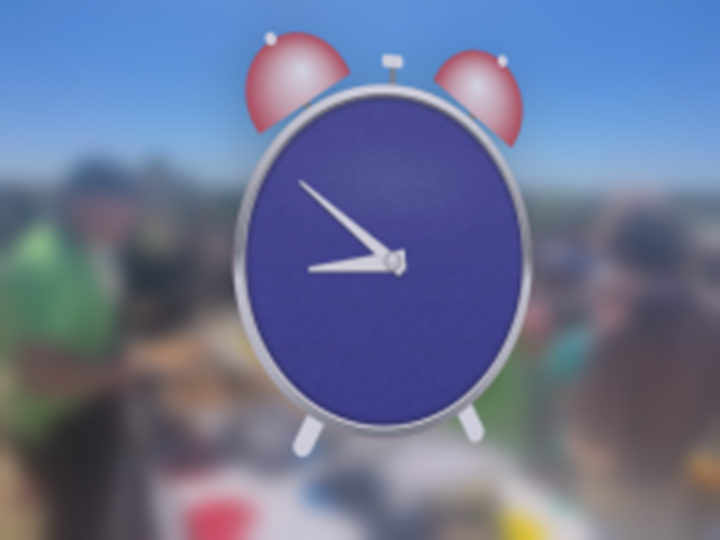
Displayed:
8,51
